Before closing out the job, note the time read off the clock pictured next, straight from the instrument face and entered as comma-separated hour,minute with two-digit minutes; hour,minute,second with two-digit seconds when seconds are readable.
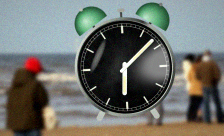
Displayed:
6,08
